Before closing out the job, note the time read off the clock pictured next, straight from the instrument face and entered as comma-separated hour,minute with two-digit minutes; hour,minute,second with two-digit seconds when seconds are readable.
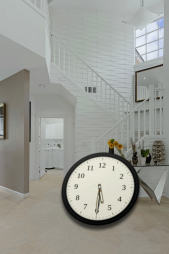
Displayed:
5,30
